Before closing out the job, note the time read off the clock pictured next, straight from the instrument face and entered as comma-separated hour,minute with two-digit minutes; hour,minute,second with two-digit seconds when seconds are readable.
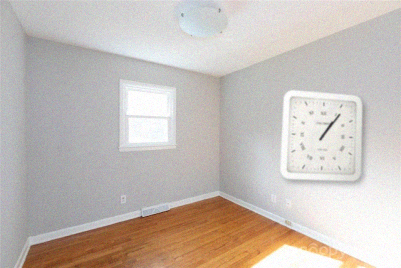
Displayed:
1,06
